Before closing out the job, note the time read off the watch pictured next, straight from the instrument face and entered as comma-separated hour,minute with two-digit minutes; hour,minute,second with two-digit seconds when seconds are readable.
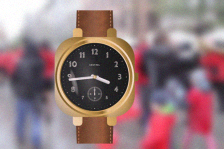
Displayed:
3,44
